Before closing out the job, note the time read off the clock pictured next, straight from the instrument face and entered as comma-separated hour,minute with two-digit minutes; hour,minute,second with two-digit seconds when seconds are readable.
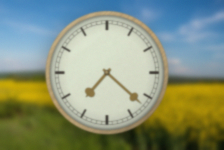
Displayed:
7,22
